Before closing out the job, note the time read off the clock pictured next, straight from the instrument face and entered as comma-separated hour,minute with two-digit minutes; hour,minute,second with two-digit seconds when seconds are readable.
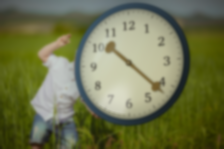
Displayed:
10,22
